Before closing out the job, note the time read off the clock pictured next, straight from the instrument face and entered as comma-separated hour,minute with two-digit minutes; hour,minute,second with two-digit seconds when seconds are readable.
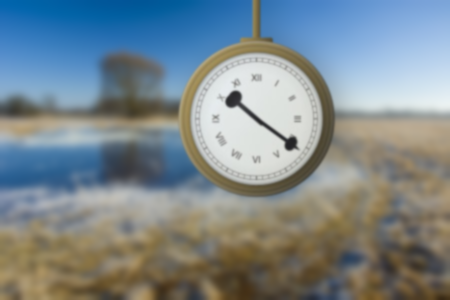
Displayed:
10,21
